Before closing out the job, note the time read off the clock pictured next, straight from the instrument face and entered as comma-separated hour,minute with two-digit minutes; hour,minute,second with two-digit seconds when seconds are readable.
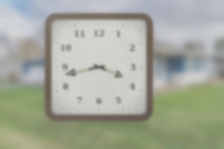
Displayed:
3,43
